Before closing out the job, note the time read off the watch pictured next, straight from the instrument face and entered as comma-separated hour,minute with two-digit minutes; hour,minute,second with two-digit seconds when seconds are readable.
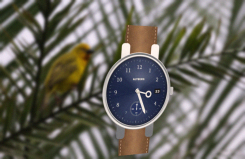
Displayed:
3,26
